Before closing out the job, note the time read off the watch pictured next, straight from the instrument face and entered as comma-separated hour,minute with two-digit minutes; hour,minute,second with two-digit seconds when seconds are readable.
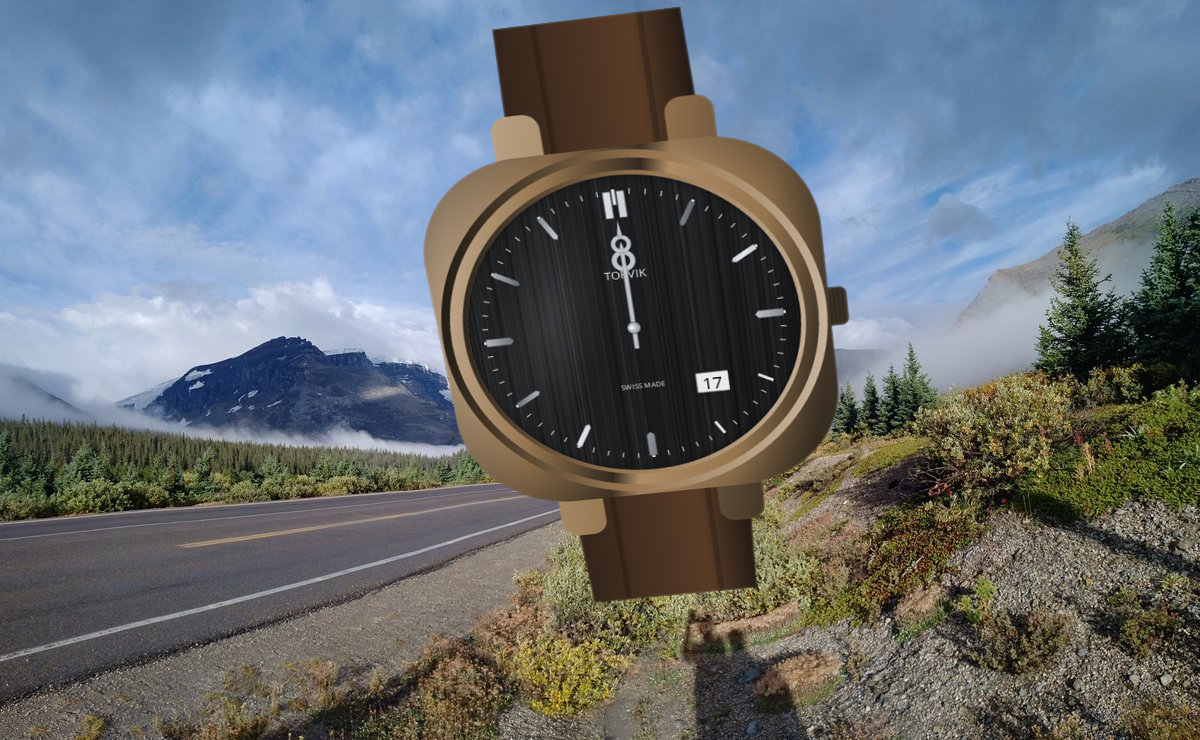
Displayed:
12,00
